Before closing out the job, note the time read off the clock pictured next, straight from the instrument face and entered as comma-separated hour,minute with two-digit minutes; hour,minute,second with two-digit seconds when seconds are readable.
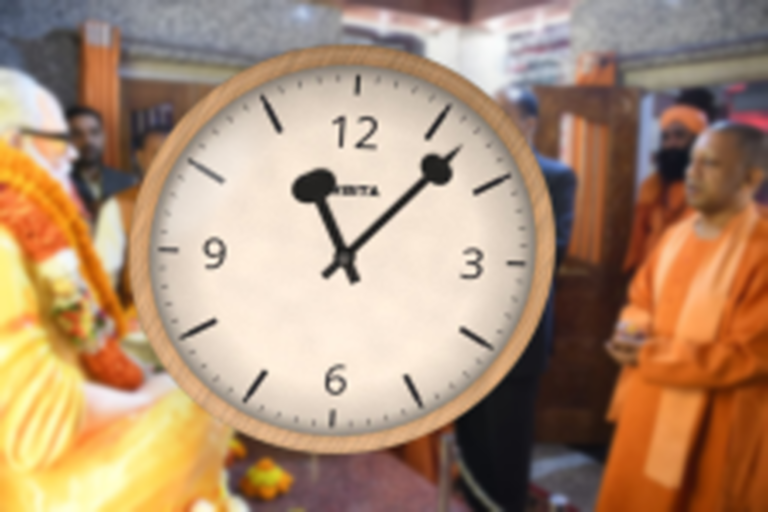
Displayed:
11,07
